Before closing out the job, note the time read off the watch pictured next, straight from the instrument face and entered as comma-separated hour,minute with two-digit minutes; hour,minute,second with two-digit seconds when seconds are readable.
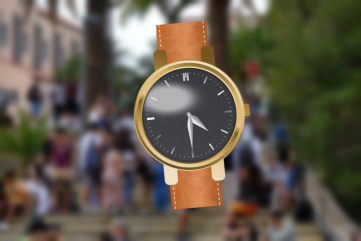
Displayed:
4,30
